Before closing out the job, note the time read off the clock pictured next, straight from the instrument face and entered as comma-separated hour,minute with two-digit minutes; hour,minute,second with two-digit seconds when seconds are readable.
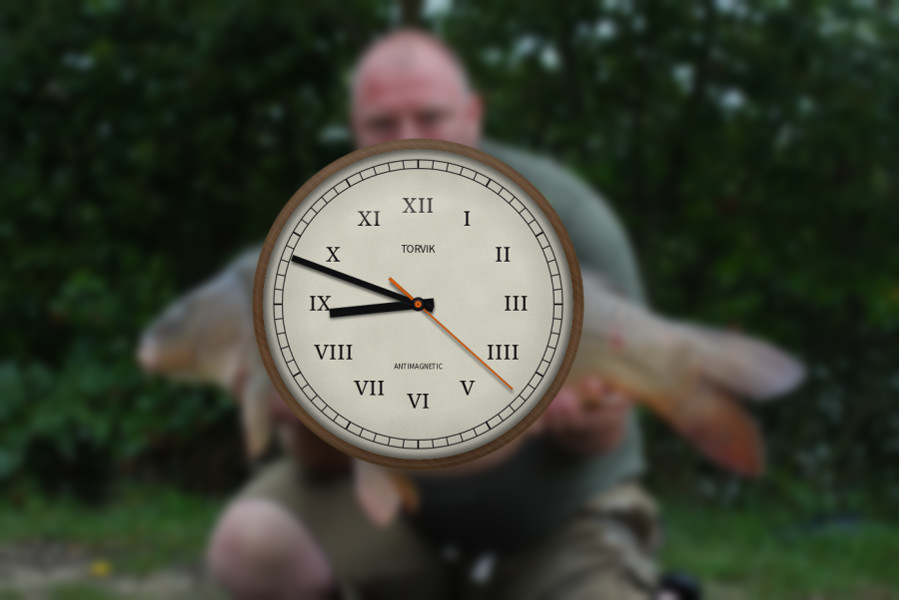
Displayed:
8,48,22
